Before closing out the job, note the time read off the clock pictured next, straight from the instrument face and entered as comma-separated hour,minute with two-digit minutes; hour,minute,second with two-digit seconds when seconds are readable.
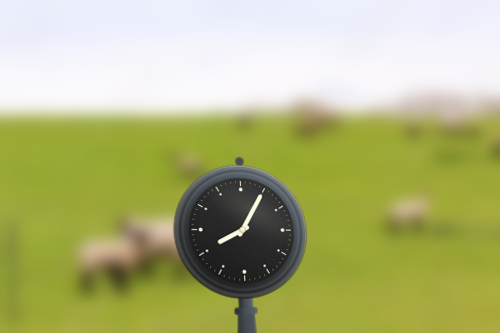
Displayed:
8,05
